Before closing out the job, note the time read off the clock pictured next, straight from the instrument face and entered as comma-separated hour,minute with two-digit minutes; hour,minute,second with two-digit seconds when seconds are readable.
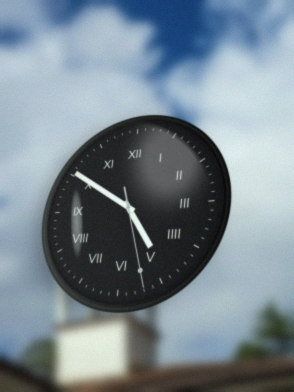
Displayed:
4,50,27
